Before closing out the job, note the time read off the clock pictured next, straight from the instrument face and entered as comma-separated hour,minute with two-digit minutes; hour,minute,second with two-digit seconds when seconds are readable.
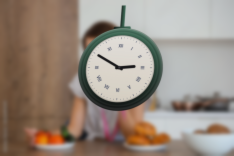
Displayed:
2,50
